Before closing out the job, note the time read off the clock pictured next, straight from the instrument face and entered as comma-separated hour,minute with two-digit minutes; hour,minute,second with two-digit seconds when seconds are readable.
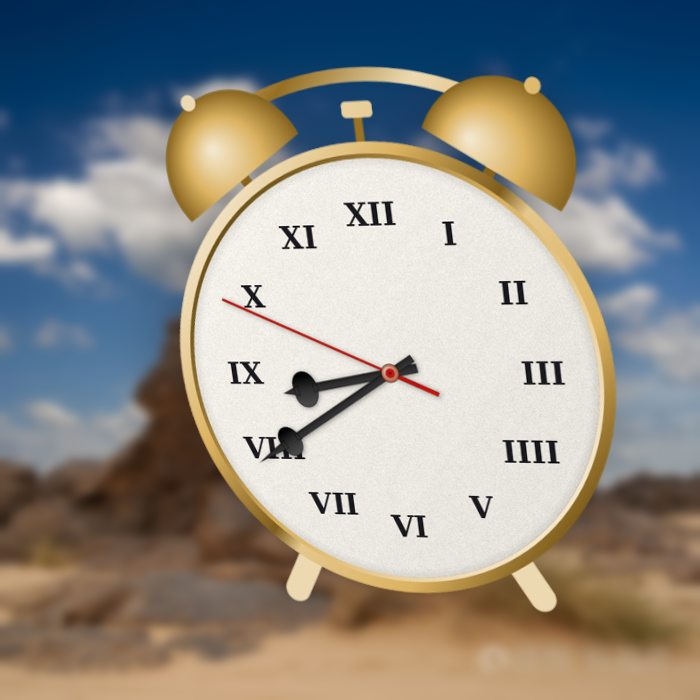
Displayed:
8,39,49
